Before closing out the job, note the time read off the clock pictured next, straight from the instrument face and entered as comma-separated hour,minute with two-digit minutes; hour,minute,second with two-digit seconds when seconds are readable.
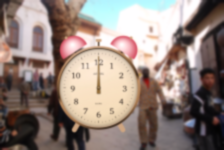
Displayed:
12,00
